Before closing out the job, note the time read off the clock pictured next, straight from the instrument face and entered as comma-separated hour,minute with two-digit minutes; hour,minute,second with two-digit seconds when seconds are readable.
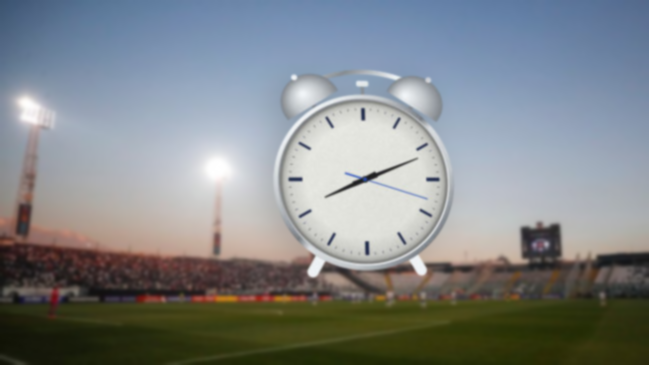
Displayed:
8,11,18
